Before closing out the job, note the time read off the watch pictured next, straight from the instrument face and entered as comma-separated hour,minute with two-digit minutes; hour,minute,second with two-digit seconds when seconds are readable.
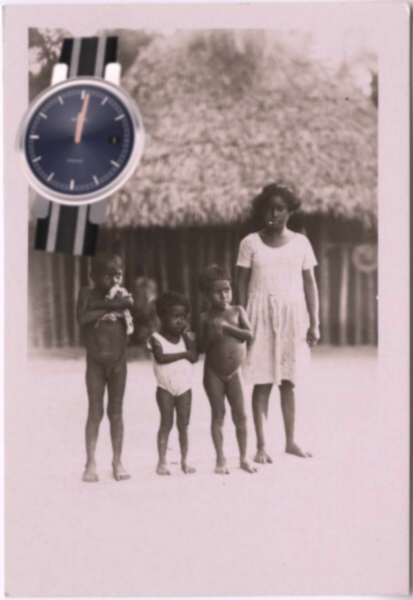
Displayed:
12,01
